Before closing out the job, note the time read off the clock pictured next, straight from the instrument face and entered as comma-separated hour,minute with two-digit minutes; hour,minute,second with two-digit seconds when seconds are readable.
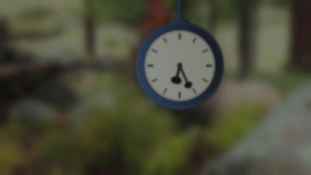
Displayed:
6,26
